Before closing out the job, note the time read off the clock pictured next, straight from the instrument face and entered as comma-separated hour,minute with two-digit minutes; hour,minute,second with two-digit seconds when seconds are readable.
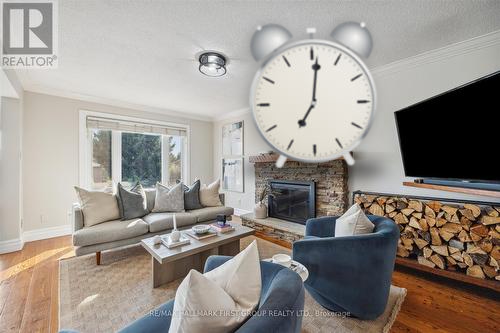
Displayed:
7,01
